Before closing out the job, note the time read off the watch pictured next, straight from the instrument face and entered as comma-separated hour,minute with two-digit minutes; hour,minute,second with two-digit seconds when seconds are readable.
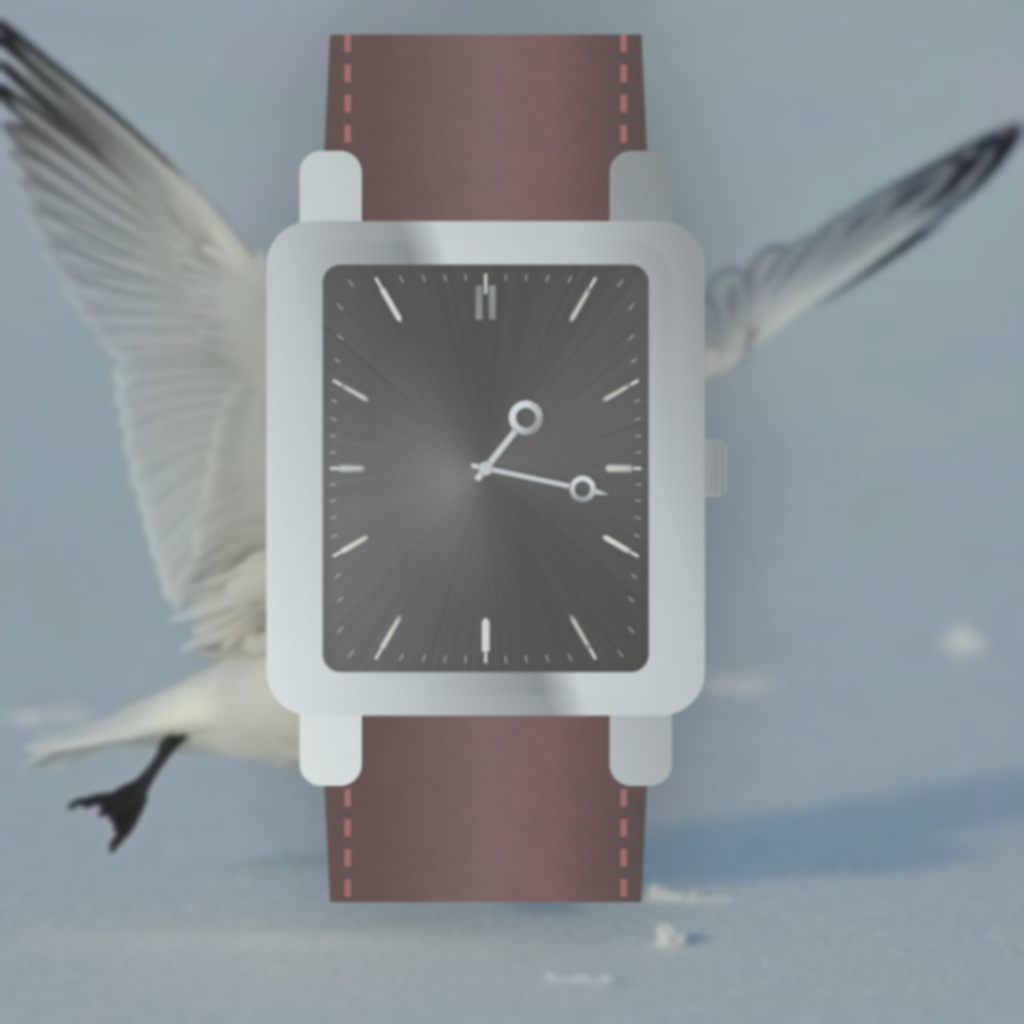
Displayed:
1,17
